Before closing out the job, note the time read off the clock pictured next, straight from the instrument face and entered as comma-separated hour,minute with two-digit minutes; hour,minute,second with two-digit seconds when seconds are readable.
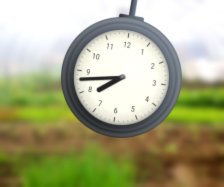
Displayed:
7,43
